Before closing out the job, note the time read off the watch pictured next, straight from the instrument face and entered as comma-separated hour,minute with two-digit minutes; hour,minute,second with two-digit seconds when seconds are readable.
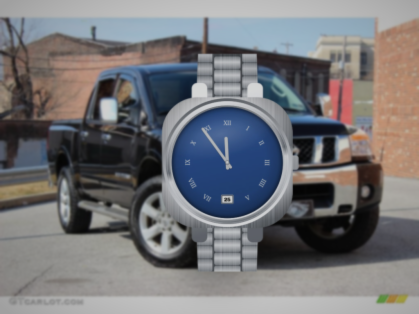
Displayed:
11,54
